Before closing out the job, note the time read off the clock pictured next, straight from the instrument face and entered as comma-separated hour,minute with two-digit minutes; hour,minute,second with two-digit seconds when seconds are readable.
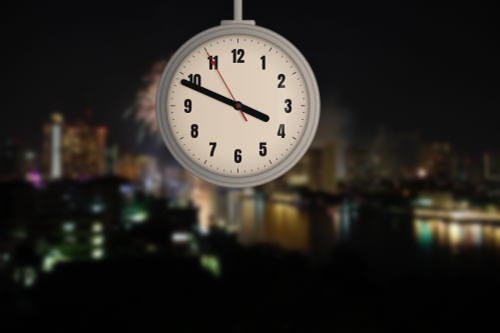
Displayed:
3,48,55
